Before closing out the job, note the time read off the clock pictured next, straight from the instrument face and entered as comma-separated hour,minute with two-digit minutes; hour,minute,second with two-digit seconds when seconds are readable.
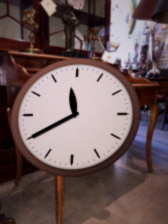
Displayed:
11,40
